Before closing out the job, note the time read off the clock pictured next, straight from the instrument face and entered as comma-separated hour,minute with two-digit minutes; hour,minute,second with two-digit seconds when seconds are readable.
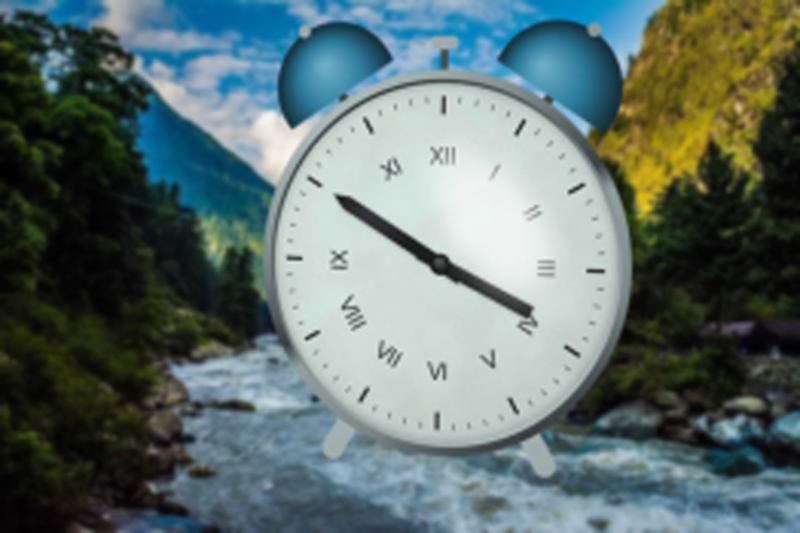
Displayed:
3,50
